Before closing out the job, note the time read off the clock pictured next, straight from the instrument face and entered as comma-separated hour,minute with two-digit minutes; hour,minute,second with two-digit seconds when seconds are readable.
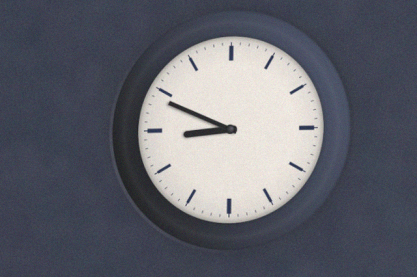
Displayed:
8,49
